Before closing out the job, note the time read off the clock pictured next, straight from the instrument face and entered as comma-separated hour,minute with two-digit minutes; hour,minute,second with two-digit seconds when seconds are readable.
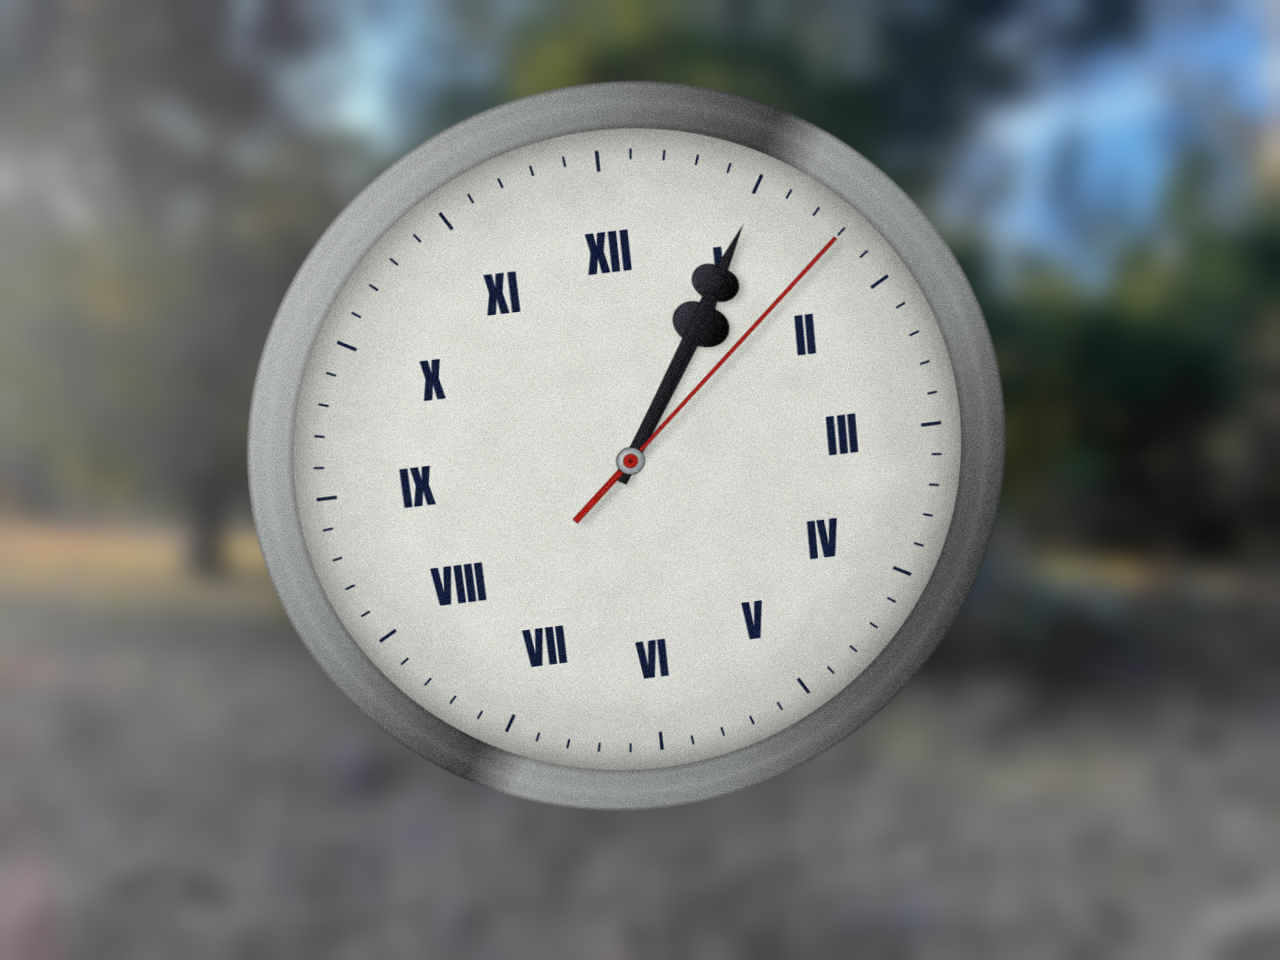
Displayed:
1,05,08
